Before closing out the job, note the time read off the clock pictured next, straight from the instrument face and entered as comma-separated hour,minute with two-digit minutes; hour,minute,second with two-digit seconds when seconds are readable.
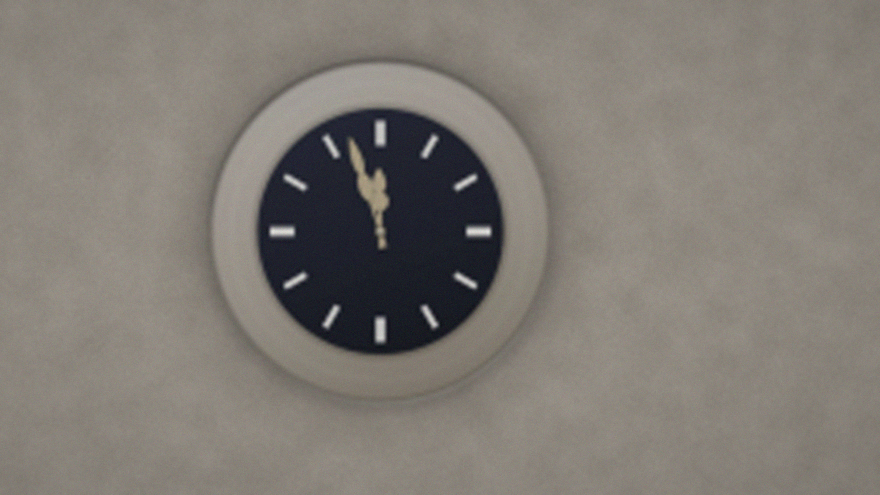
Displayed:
11,57
